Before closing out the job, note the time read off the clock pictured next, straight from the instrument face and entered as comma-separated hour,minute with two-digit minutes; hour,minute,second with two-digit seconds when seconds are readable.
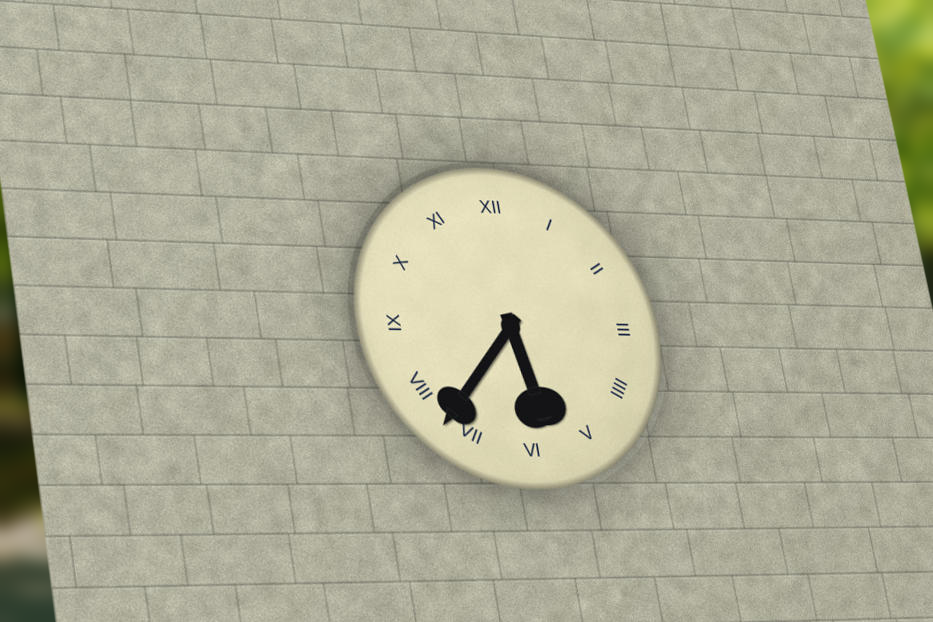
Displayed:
5,37
